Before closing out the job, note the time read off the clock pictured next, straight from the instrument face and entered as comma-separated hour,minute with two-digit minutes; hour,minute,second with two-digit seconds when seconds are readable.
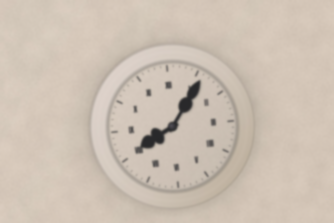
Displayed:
8,06
